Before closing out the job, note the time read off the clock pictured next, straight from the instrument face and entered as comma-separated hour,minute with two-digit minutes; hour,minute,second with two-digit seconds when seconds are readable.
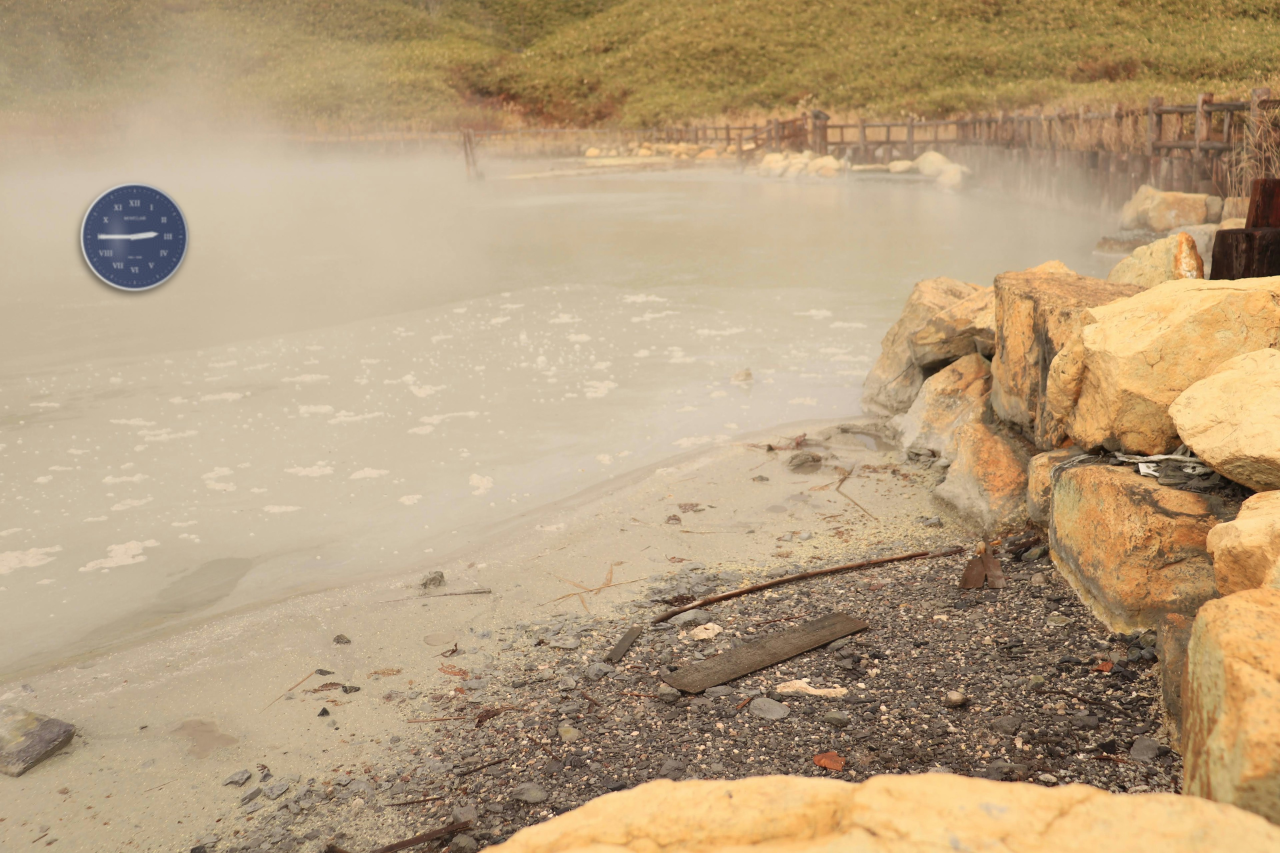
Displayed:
2,45
